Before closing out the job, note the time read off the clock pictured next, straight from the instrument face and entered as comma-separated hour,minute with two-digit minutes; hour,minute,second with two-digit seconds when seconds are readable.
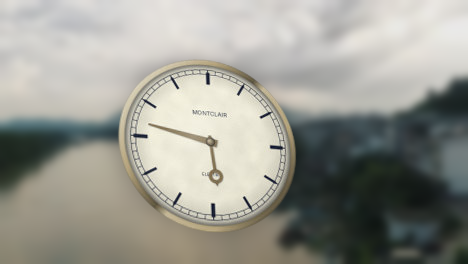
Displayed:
5,47
